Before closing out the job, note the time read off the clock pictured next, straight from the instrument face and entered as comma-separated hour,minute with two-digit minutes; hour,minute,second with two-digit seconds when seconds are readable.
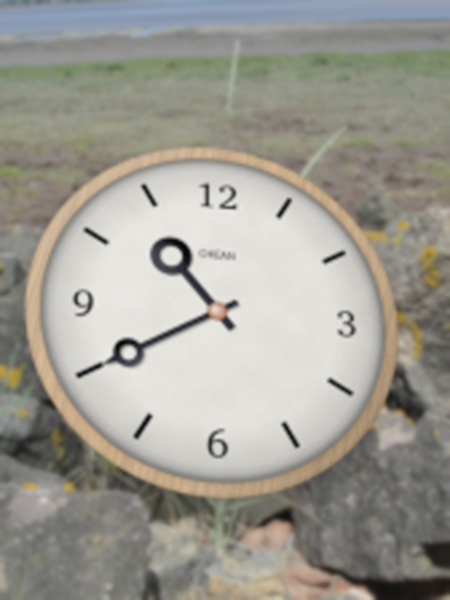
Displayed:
10,40
